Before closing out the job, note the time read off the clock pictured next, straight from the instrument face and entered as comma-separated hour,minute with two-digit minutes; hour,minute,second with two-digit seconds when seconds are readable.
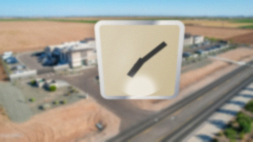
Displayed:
7,08
